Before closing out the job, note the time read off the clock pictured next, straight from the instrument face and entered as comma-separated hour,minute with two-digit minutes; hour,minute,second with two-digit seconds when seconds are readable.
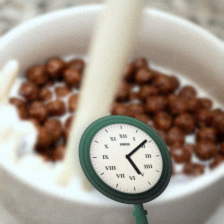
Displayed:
5,09
